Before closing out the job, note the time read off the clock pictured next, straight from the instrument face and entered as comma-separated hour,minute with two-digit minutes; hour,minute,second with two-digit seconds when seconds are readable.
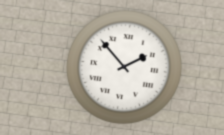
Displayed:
1,52
